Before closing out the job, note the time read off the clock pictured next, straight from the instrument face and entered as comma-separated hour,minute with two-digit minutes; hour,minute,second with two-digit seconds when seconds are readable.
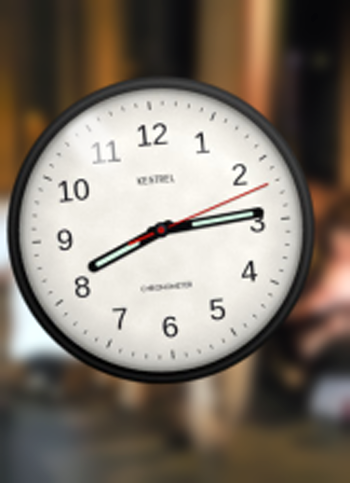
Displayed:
8,14,12
